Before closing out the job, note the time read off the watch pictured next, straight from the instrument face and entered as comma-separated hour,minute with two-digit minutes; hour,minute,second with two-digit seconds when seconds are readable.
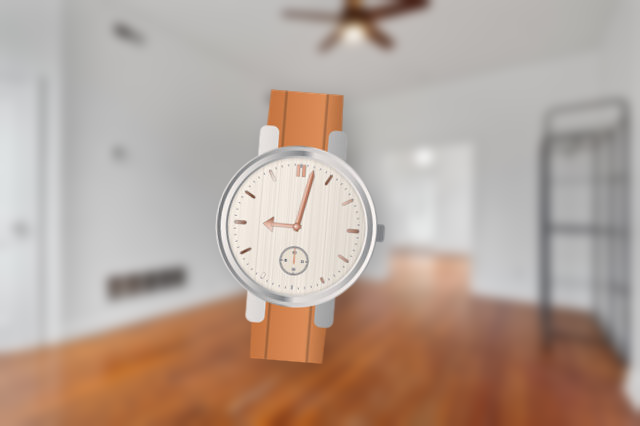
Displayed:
9,02
